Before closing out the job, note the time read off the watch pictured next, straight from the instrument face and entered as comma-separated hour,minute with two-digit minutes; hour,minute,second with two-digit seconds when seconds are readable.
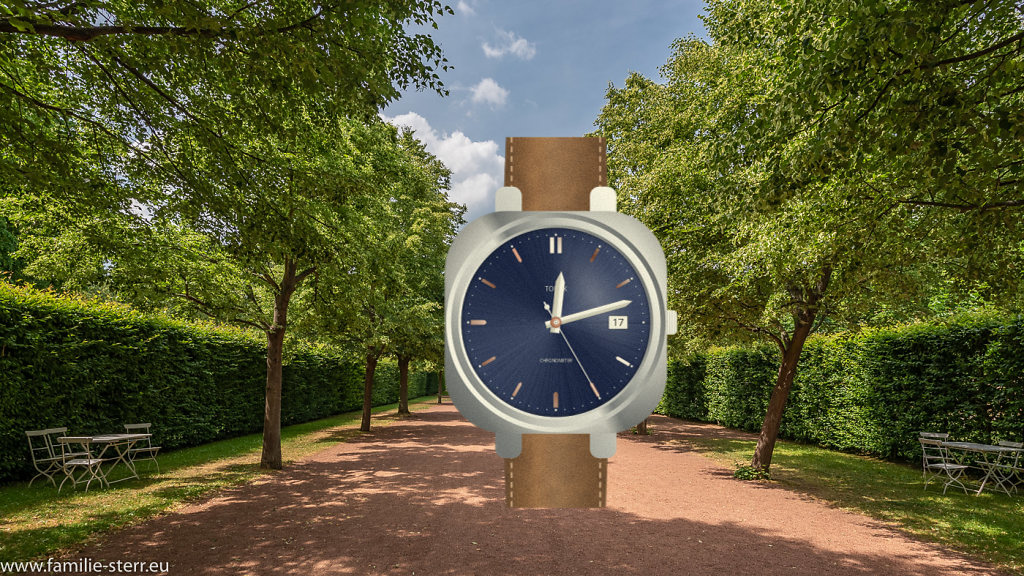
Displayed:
12,12,25
